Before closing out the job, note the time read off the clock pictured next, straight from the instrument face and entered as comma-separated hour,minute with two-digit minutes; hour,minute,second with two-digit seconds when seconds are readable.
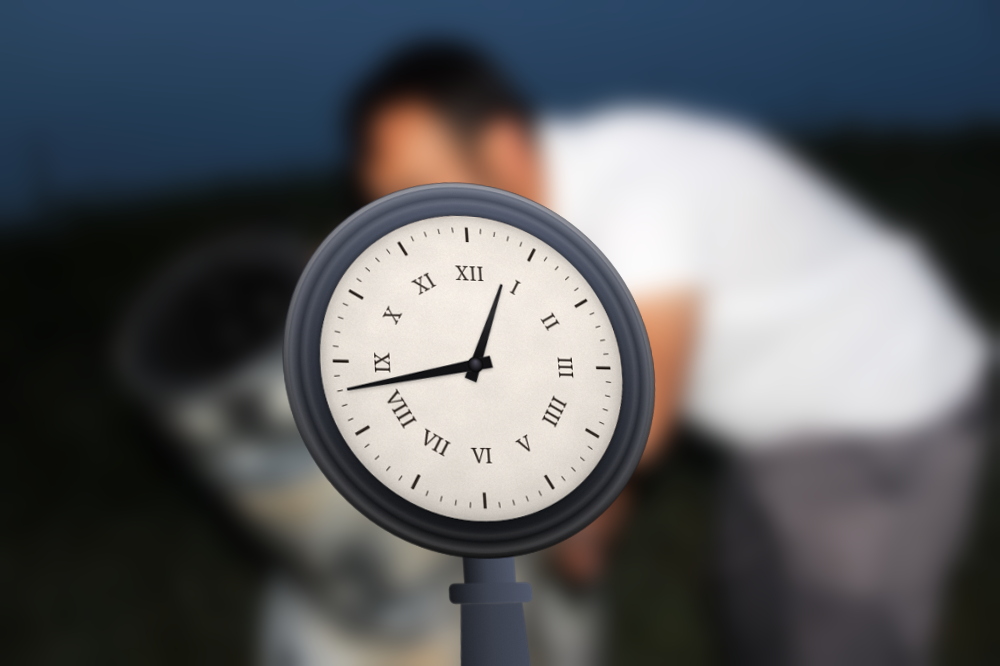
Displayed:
12,43
